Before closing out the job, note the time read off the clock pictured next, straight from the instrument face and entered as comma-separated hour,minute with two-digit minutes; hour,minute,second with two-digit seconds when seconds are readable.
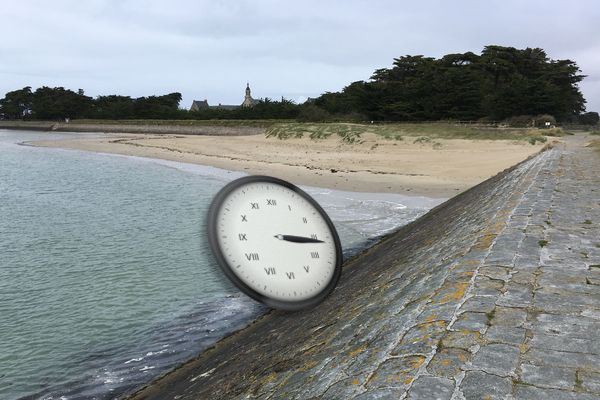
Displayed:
3,16
